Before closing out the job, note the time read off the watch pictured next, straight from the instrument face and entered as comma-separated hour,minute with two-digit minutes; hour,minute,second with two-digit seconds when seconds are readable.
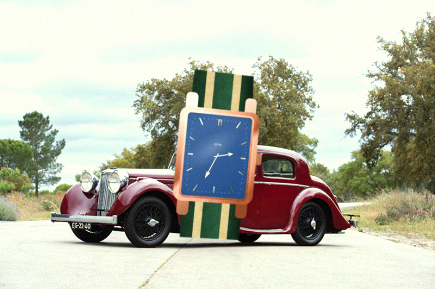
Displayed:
2,34
